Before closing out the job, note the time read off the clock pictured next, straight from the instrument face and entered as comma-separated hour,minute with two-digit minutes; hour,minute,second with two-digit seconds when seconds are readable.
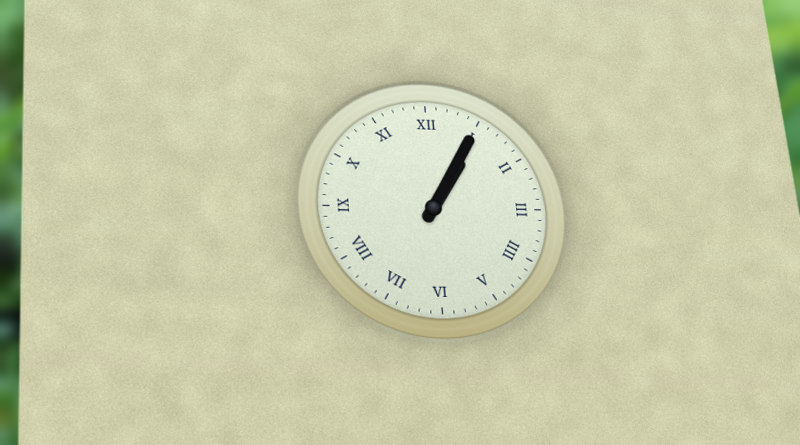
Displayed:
1,05
